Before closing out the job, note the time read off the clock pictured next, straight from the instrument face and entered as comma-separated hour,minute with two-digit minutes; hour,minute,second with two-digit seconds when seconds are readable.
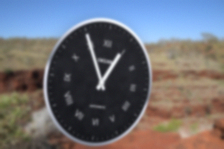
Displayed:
12,55
